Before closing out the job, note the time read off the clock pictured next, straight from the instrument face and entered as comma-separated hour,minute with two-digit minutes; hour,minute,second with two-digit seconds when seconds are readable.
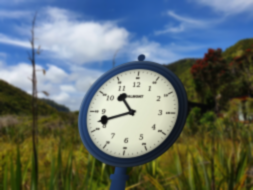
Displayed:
10,42
